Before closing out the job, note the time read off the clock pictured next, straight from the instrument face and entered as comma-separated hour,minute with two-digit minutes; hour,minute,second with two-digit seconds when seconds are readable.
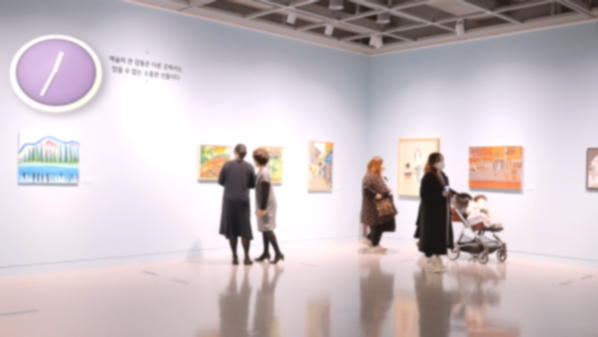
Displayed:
12,34
